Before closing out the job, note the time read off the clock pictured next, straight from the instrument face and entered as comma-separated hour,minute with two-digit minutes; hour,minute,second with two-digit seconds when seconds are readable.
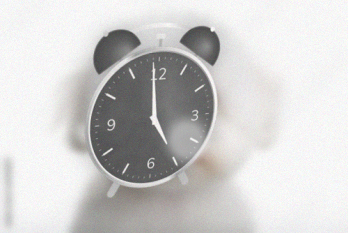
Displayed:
4,59
